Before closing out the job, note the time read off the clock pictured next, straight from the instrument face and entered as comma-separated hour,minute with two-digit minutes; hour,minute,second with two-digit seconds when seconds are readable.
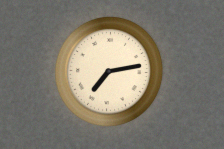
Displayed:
7,13
